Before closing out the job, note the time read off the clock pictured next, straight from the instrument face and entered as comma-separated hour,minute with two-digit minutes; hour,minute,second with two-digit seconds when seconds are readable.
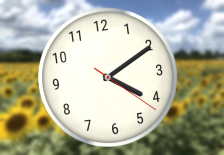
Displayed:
4,10,22
